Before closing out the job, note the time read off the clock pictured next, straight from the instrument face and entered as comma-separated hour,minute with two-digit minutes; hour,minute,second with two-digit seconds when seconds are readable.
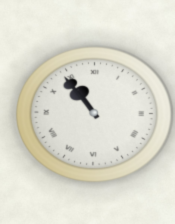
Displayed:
10,54
